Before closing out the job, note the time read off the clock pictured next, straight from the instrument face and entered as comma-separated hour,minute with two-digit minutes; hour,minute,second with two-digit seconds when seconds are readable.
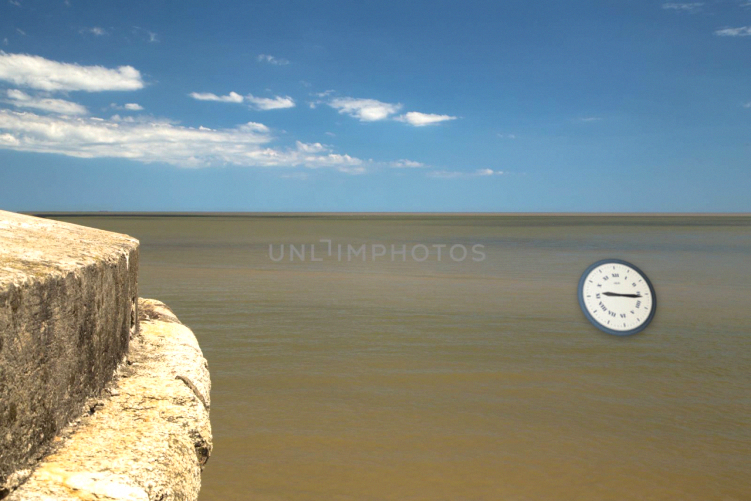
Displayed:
9,16
